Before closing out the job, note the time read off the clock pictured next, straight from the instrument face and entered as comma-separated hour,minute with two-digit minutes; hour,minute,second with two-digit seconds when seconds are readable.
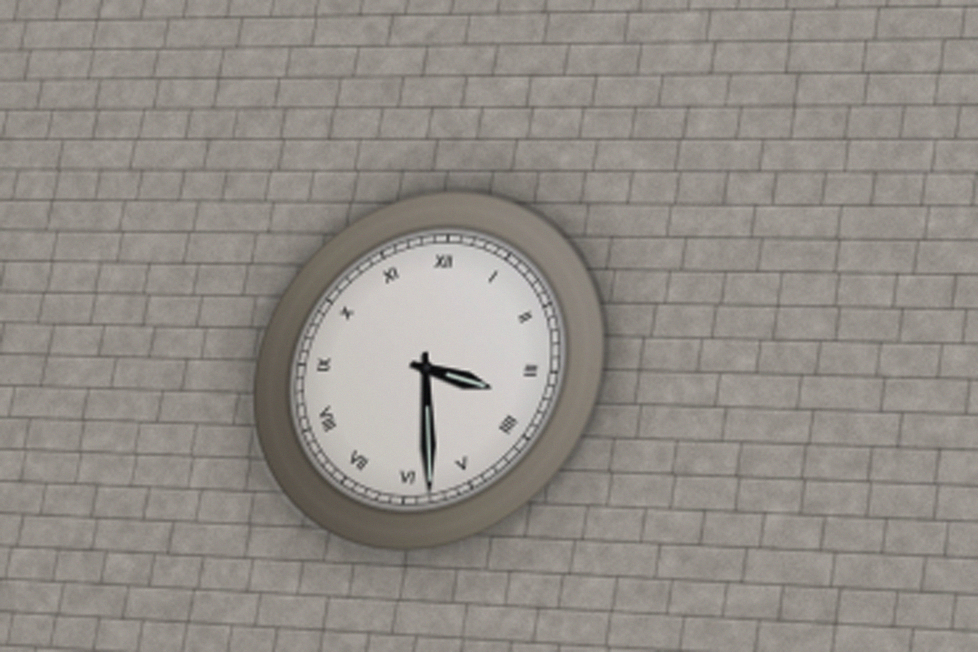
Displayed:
3,28
